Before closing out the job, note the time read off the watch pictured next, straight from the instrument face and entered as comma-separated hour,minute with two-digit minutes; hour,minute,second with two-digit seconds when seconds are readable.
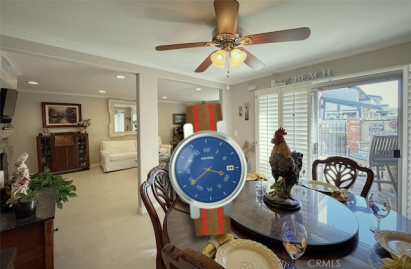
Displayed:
3,39
